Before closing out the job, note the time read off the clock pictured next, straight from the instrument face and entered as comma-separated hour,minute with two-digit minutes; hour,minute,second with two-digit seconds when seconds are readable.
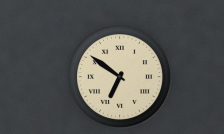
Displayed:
6,51
